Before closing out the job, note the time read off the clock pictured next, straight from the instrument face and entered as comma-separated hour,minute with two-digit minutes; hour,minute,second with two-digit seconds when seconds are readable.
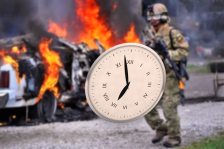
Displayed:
6,58
